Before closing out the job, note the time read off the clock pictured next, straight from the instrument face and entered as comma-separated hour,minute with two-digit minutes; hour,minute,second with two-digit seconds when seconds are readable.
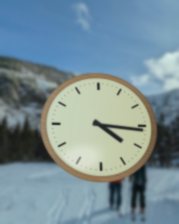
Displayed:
4,16
